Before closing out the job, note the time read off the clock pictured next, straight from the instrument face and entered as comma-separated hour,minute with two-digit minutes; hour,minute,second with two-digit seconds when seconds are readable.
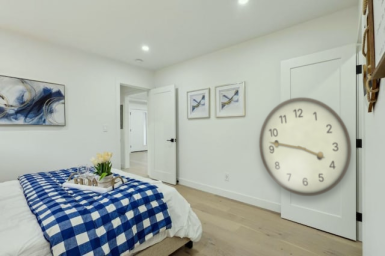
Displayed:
3,47
